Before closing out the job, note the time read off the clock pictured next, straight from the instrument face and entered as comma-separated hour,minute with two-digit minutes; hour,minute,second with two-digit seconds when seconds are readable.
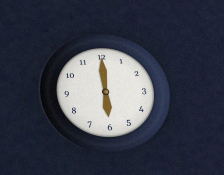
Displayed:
6,00
